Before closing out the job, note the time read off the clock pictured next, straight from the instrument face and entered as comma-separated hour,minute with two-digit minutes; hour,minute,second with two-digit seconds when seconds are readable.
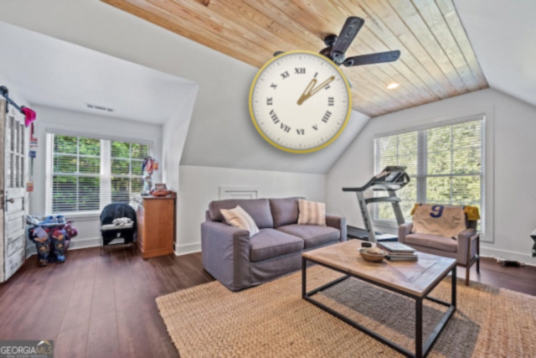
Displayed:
1,09
